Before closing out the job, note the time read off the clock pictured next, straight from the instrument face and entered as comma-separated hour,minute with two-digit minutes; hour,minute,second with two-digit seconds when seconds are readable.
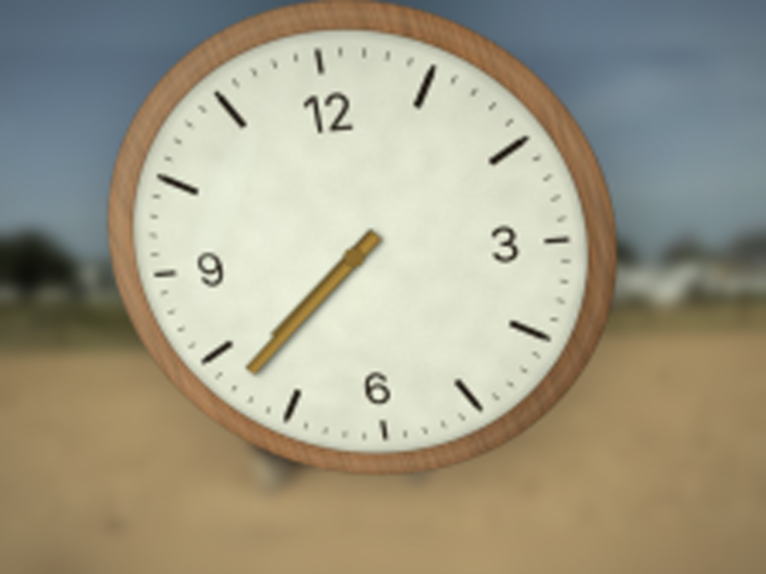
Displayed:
7,38
